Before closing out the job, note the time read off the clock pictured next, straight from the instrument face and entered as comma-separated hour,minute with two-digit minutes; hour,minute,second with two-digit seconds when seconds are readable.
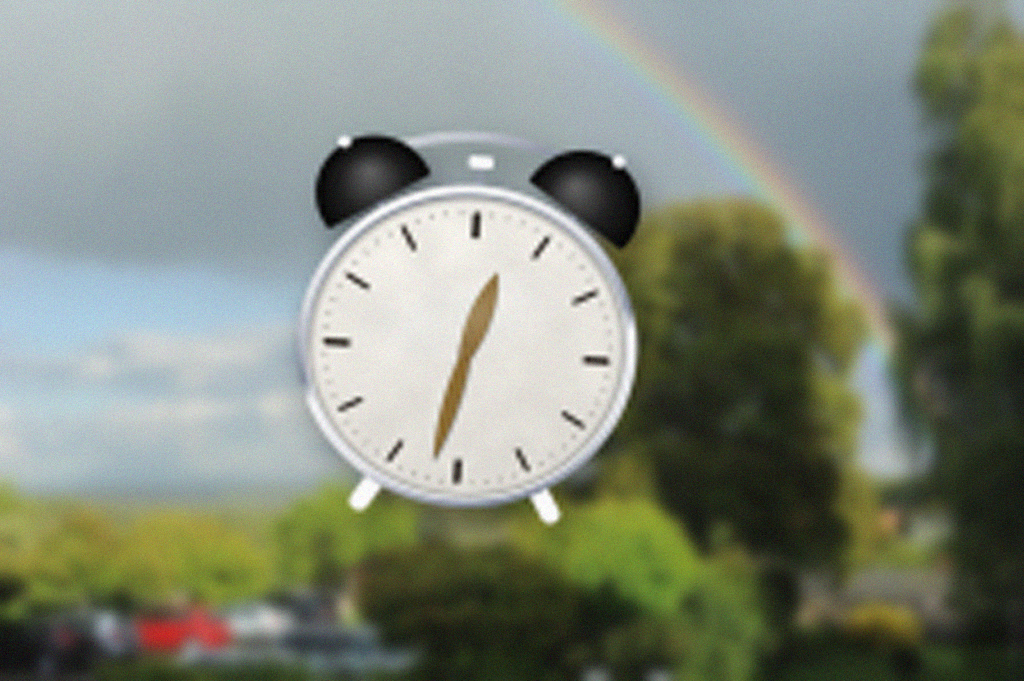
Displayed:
12,32
